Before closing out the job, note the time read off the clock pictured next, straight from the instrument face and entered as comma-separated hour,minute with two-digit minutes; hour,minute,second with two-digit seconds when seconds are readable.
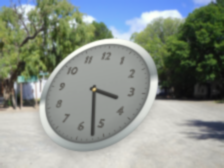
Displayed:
3,27
